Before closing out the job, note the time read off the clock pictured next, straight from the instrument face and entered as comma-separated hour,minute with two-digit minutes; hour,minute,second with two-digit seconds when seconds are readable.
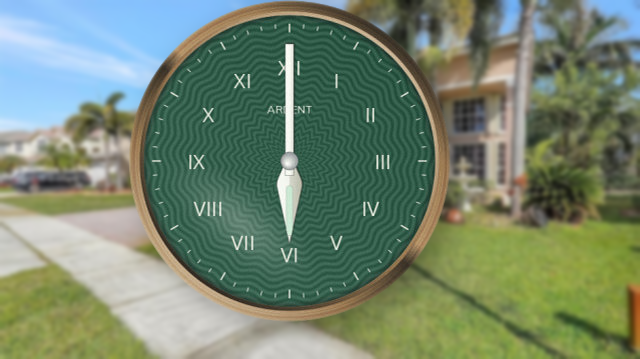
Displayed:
6,00
